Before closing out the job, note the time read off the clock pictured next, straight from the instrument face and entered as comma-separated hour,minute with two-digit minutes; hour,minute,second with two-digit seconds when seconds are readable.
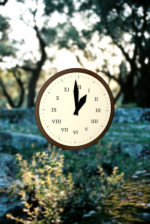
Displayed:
12,59
